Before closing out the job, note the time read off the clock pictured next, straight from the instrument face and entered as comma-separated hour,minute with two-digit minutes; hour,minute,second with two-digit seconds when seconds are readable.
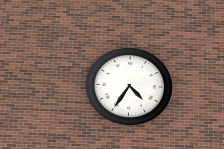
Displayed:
4,35
